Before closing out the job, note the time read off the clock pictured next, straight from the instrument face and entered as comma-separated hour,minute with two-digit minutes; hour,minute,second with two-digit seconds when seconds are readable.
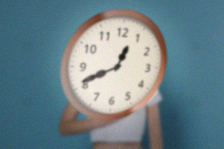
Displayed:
12,41
